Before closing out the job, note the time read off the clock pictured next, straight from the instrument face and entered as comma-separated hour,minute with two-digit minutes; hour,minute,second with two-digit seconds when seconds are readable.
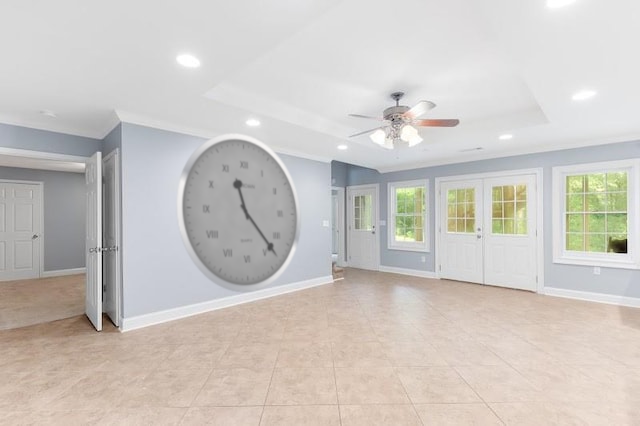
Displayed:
11,23
